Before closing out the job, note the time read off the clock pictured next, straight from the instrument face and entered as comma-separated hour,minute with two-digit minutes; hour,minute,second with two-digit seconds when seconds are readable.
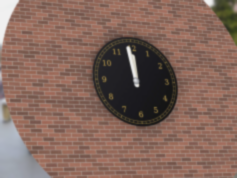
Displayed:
11,59
